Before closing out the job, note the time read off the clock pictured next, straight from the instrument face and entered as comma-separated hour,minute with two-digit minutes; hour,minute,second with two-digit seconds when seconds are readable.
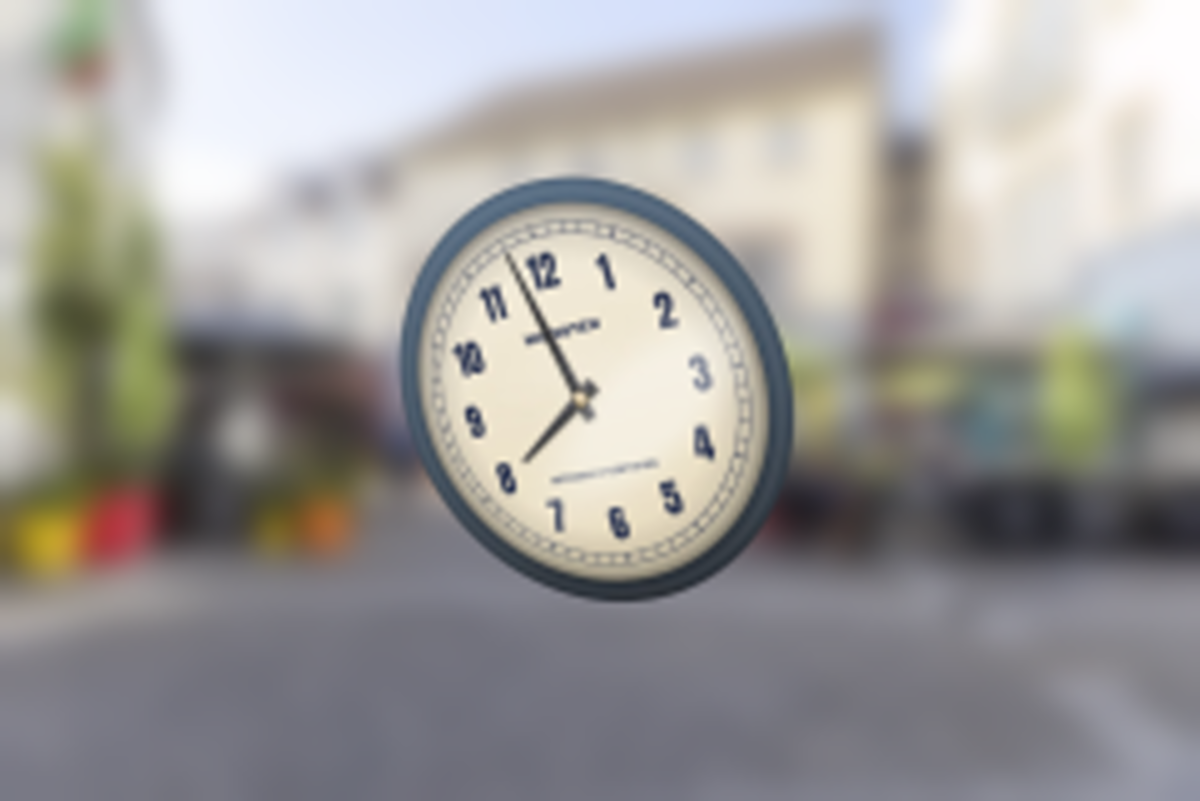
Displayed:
7,58
